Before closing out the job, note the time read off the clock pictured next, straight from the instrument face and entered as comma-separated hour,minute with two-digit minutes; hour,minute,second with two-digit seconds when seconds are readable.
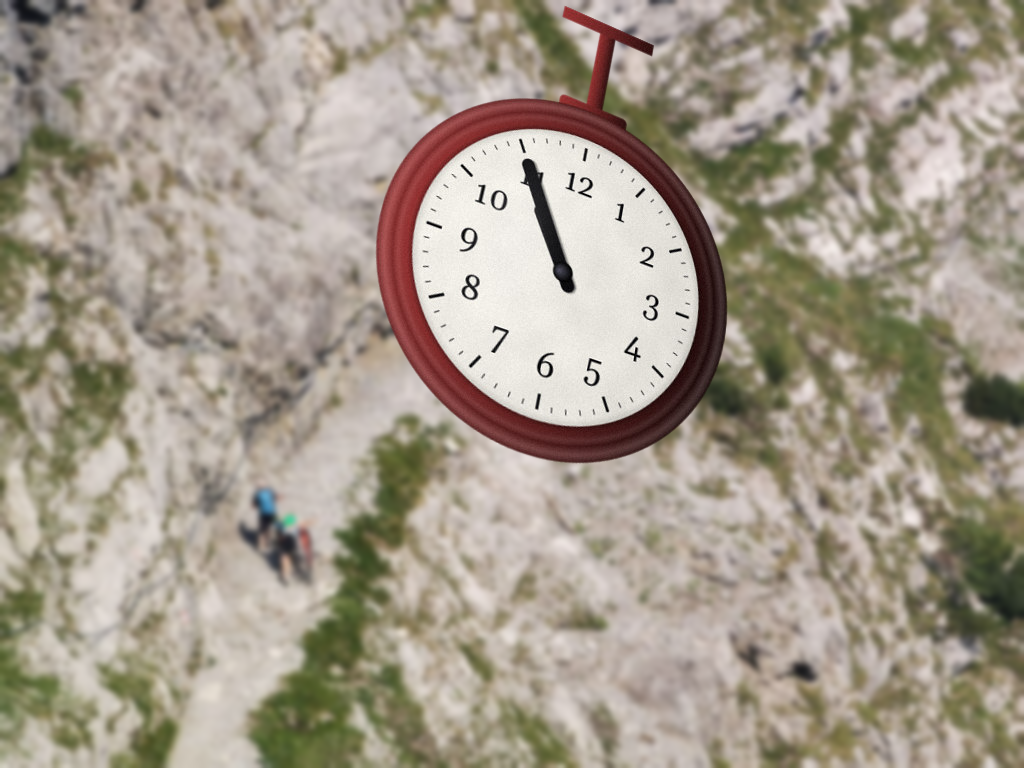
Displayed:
10,55
